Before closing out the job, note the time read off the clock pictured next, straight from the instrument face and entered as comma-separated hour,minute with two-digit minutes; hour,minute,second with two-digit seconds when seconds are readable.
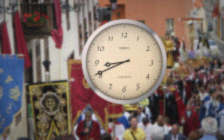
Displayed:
8,41
